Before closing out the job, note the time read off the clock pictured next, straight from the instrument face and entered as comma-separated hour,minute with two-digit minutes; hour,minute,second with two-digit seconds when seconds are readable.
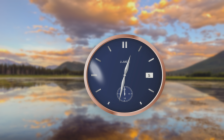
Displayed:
12,32
